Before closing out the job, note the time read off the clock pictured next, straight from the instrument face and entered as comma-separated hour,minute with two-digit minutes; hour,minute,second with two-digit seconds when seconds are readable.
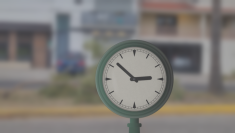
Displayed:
2,52
